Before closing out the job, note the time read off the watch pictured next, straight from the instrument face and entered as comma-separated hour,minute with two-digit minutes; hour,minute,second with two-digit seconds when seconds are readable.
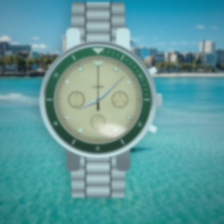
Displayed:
8,08
